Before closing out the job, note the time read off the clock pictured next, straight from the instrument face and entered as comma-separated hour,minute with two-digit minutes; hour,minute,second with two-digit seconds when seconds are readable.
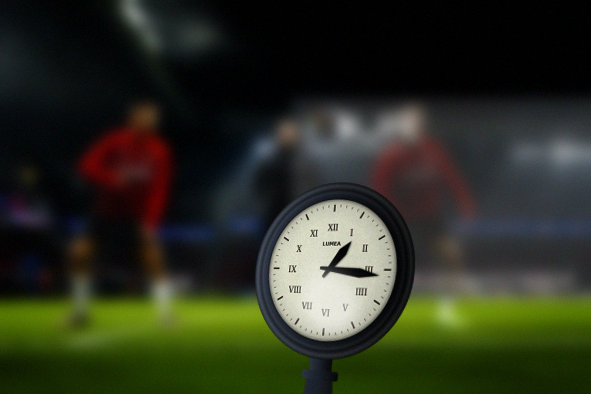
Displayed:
1,16
